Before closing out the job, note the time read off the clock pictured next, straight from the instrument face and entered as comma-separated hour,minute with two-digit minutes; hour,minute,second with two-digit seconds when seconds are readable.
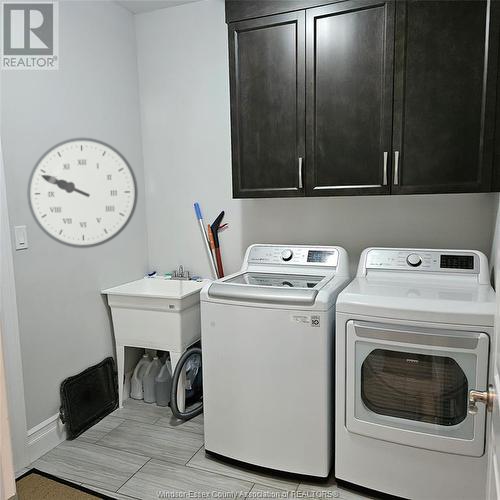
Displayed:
9,49
